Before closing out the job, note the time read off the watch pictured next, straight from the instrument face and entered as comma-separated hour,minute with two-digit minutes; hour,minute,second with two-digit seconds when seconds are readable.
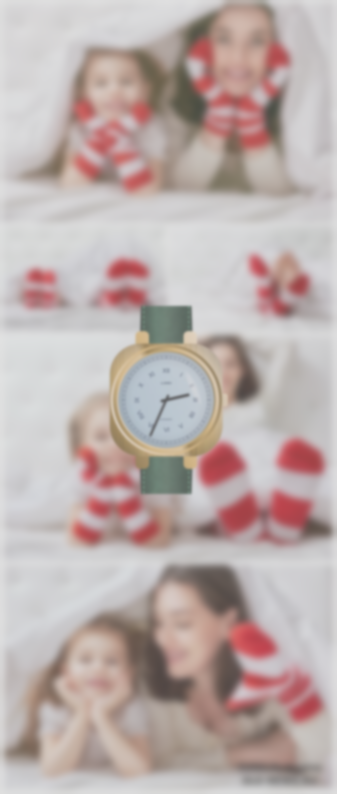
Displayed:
2,34
